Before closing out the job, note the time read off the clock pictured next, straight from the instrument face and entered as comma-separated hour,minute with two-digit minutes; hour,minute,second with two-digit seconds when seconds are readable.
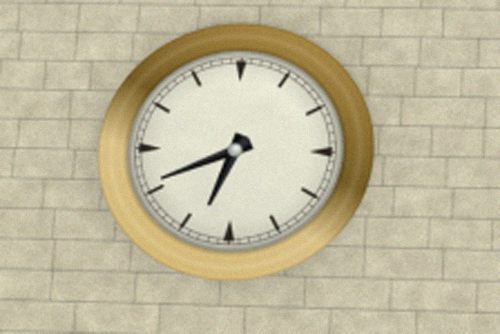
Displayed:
6,41
